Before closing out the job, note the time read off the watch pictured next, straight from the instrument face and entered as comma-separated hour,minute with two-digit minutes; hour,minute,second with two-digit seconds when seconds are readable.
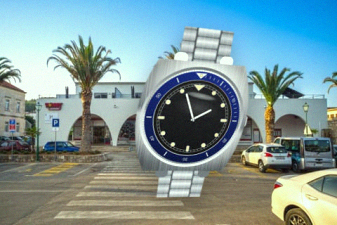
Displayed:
1,56
